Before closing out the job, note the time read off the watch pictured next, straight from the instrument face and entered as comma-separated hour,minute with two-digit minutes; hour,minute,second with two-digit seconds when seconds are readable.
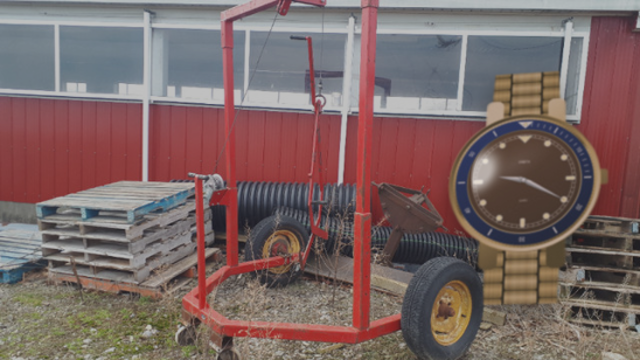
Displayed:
9,20
